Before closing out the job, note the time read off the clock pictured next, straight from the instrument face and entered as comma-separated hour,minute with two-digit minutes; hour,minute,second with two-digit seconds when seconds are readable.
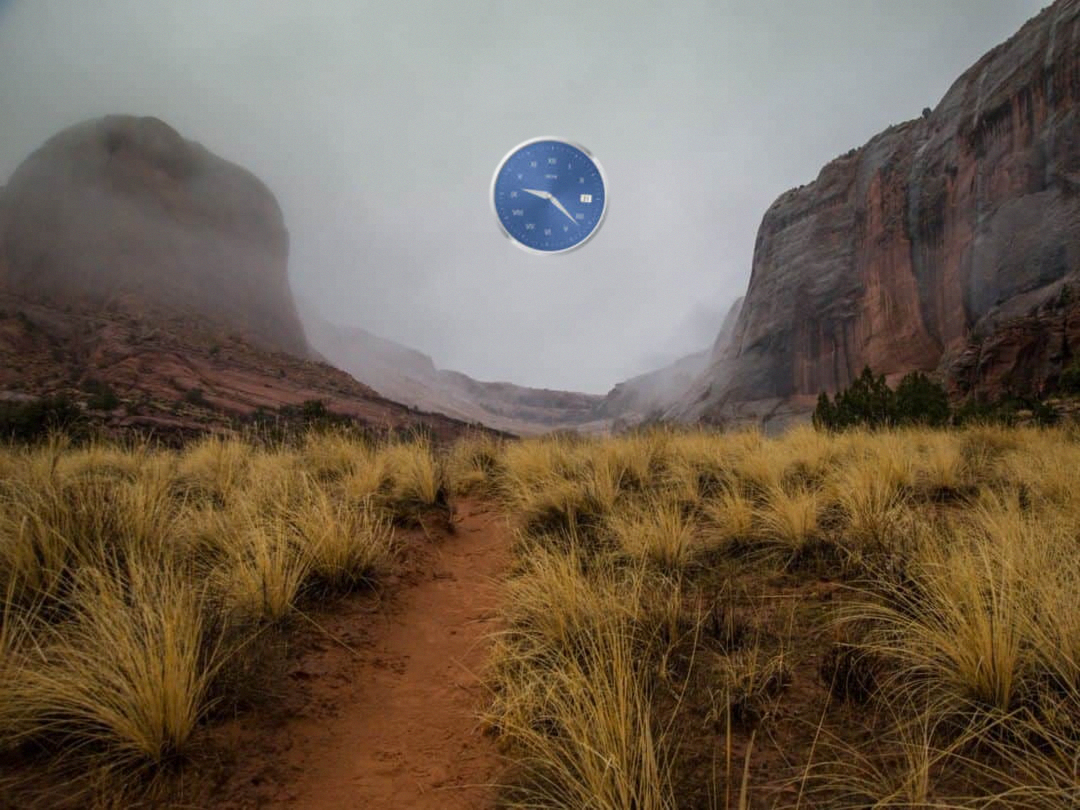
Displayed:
9,22
